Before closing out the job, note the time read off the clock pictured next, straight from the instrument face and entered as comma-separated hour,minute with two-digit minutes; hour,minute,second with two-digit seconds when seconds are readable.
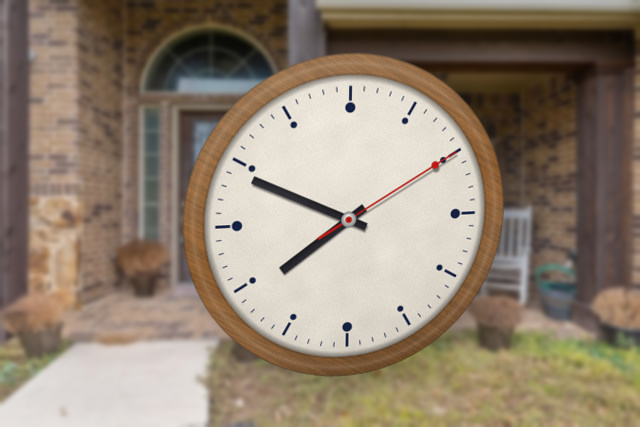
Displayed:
7,49,10
